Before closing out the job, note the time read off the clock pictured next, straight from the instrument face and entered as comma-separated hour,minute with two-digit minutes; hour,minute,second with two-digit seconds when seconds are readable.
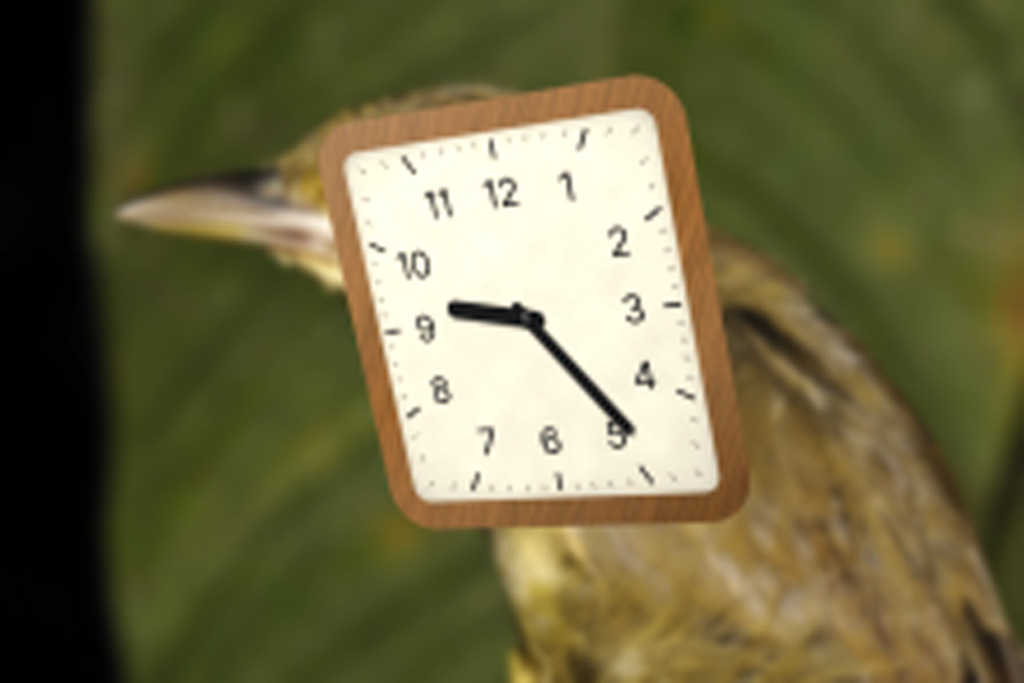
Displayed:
9,24
